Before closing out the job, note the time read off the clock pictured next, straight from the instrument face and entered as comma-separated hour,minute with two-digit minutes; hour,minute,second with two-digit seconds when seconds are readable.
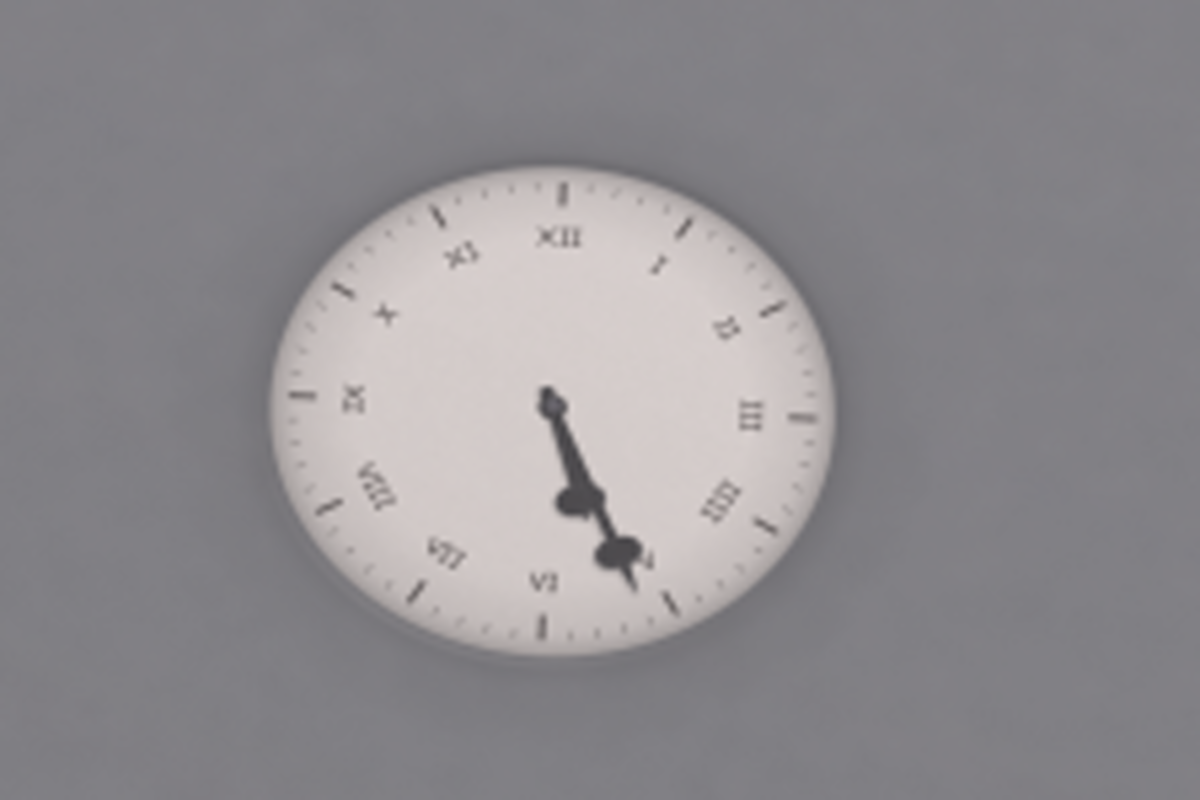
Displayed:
5,26
